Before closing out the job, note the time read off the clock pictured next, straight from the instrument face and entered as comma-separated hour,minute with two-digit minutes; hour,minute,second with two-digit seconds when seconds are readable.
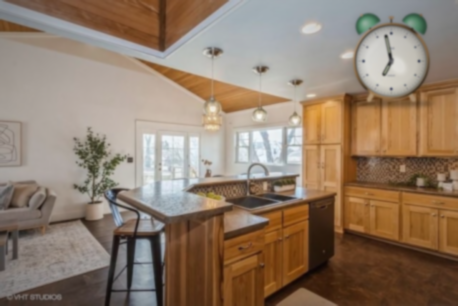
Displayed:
6,58
